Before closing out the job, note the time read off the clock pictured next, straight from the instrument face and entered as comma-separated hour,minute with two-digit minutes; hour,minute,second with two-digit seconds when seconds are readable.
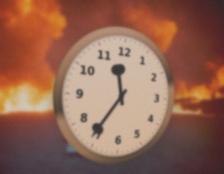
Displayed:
11,36
